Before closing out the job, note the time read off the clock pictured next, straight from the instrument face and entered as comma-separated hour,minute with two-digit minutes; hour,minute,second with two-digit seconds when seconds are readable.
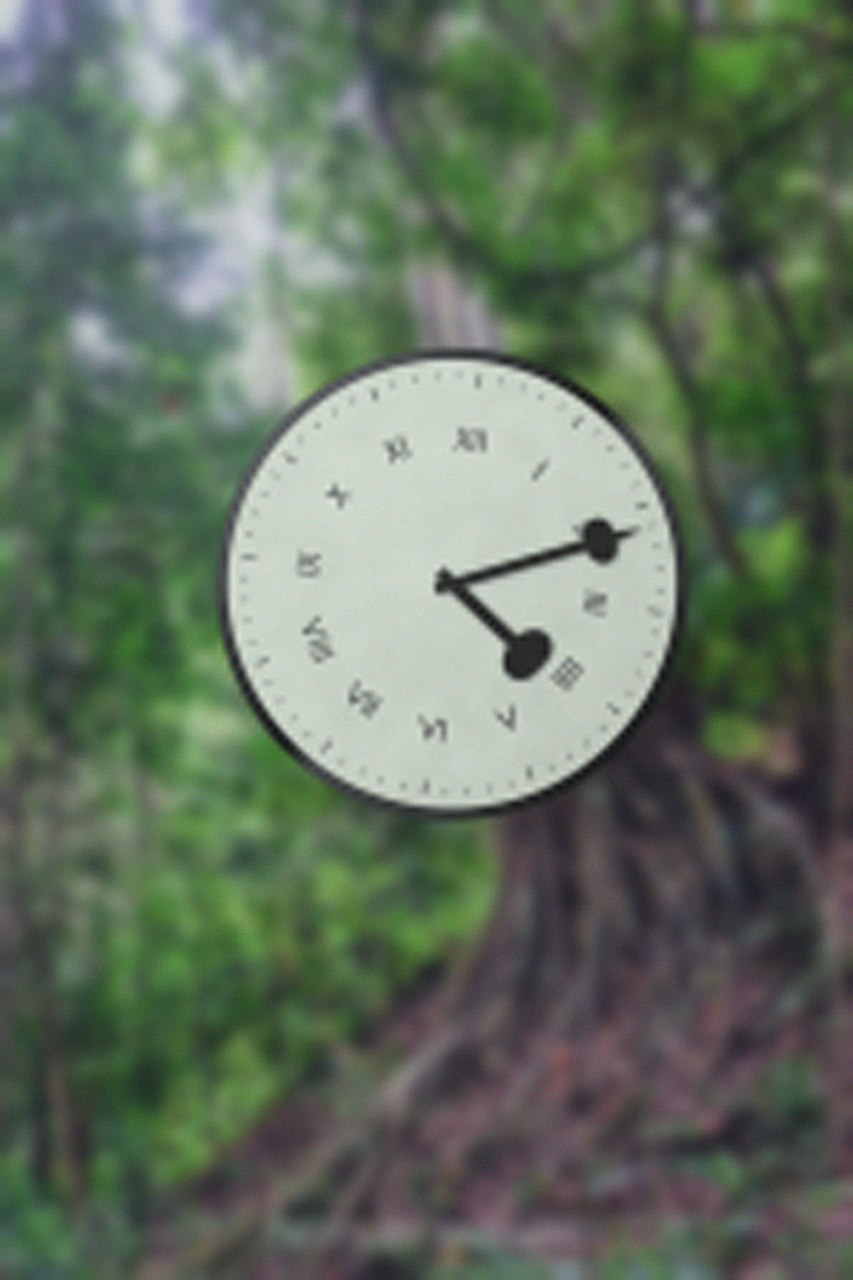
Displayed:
4,11
